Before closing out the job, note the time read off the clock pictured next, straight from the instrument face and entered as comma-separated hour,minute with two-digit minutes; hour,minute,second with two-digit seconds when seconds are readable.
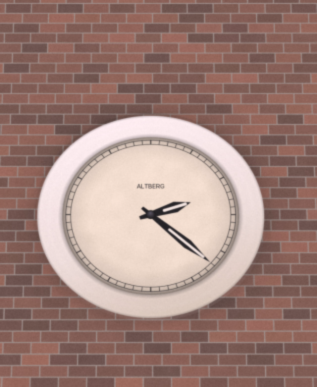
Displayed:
2,22
